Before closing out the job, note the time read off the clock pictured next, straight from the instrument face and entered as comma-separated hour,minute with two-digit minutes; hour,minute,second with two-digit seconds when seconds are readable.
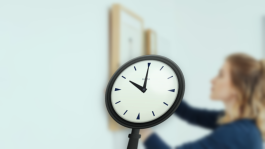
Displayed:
10,00
